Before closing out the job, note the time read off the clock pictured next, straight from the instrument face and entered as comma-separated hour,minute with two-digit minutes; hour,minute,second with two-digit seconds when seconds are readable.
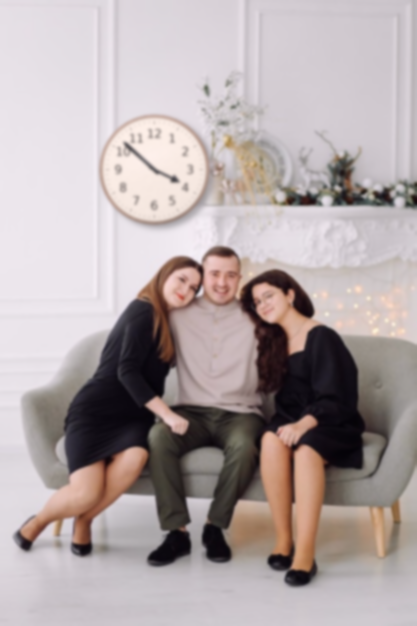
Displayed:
3,52
